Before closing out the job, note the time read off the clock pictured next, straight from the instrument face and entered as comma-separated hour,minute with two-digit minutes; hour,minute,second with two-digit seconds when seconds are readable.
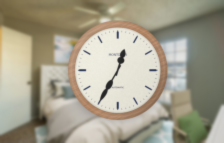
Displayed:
12,35
